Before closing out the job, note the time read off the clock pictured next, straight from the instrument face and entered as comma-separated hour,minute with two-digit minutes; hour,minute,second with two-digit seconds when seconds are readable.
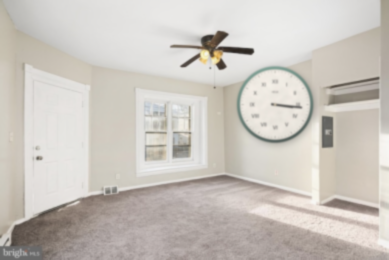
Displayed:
3,16
